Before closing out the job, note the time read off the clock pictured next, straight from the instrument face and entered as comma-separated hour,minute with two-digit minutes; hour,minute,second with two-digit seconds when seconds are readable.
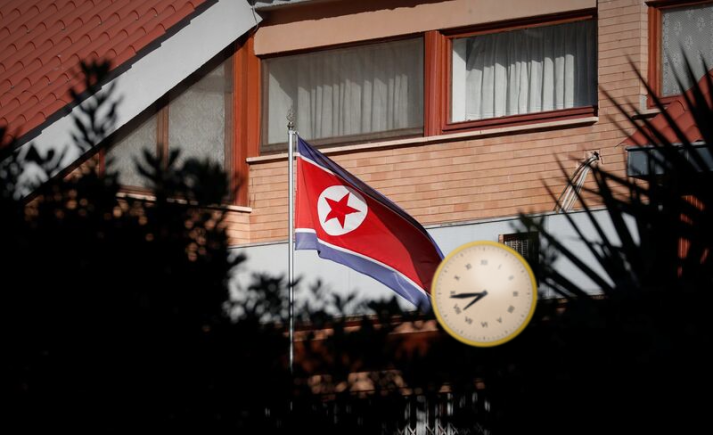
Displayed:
7,44
